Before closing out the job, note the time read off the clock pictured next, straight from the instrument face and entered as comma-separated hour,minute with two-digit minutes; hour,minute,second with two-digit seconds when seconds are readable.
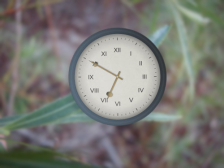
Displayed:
6,50
